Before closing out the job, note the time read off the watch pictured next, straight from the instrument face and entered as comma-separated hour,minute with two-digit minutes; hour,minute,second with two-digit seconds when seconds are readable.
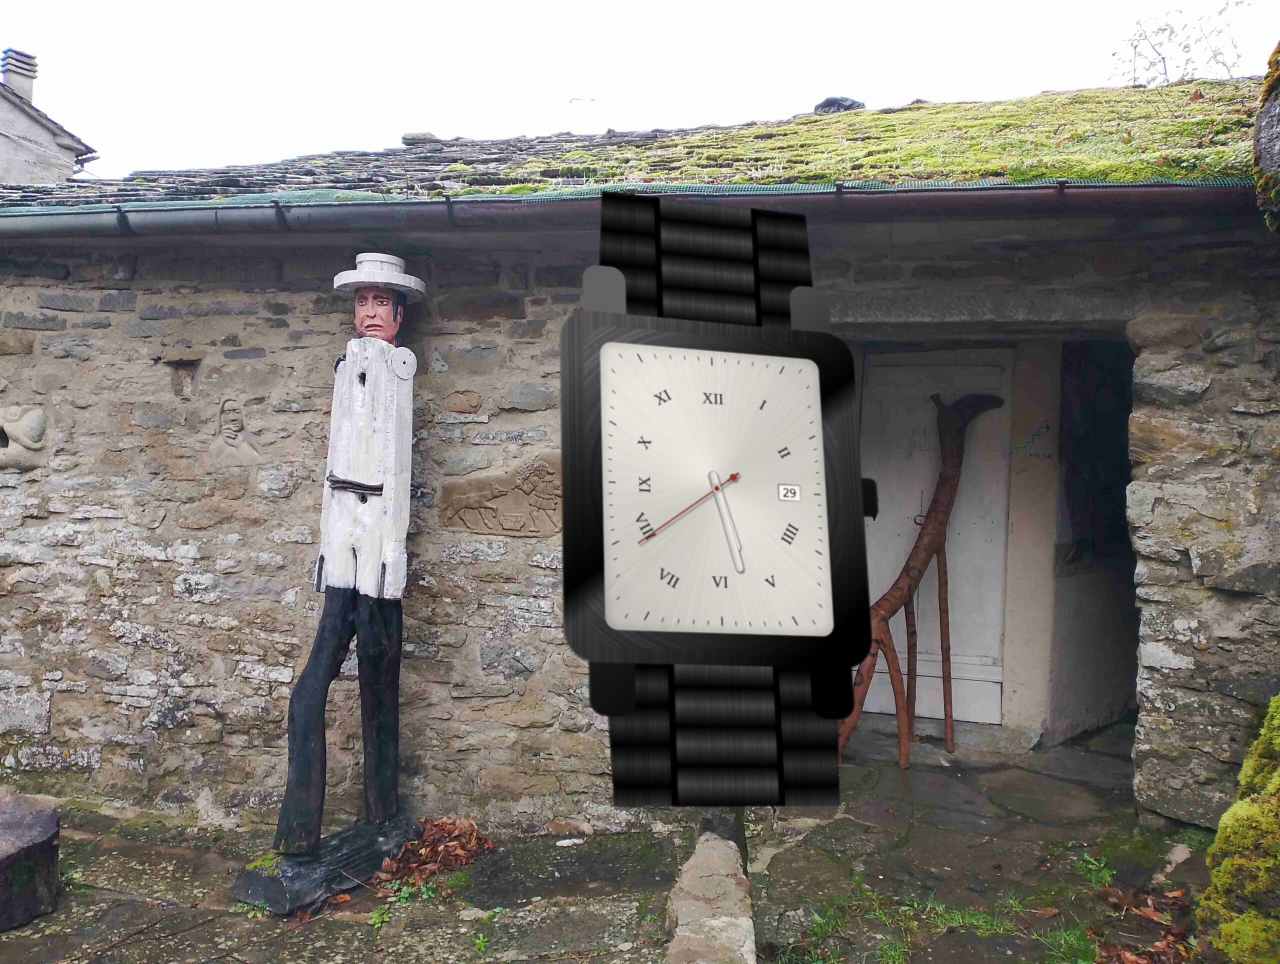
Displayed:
5,27,39
